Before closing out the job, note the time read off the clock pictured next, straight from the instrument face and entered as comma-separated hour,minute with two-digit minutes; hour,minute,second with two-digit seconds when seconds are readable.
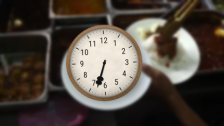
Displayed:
6,33
